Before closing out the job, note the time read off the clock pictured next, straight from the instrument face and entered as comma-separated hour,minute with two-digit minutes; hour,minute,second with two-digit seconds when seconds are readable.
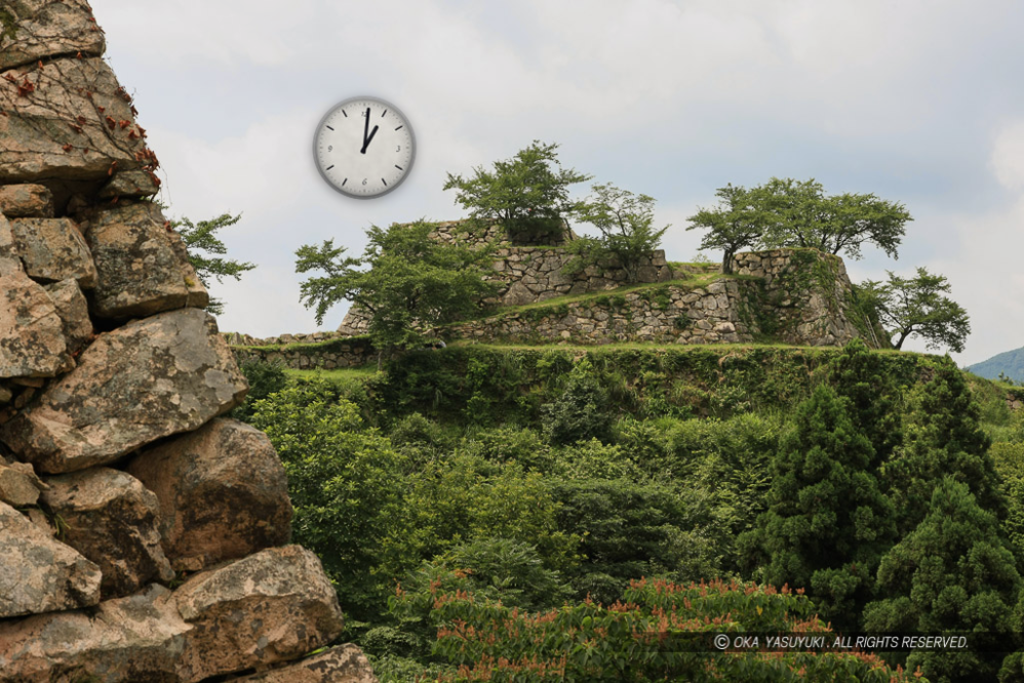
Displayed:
1,01
